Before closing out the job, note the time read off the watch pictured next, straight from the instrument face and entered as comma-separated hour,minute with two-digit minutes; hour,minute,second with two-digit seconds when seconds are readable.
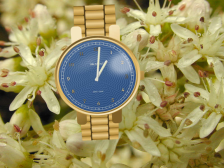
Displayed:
1,01
